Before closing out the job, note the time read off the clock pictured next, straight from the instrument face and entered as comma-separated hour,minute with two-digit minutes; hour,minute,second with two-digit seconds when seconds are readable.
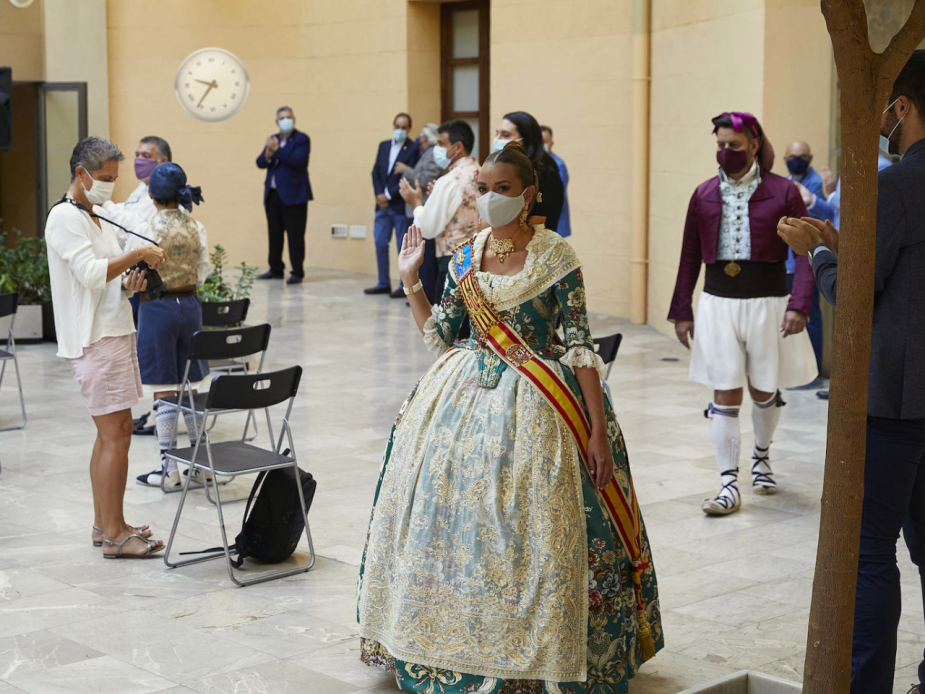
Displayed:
9,36
